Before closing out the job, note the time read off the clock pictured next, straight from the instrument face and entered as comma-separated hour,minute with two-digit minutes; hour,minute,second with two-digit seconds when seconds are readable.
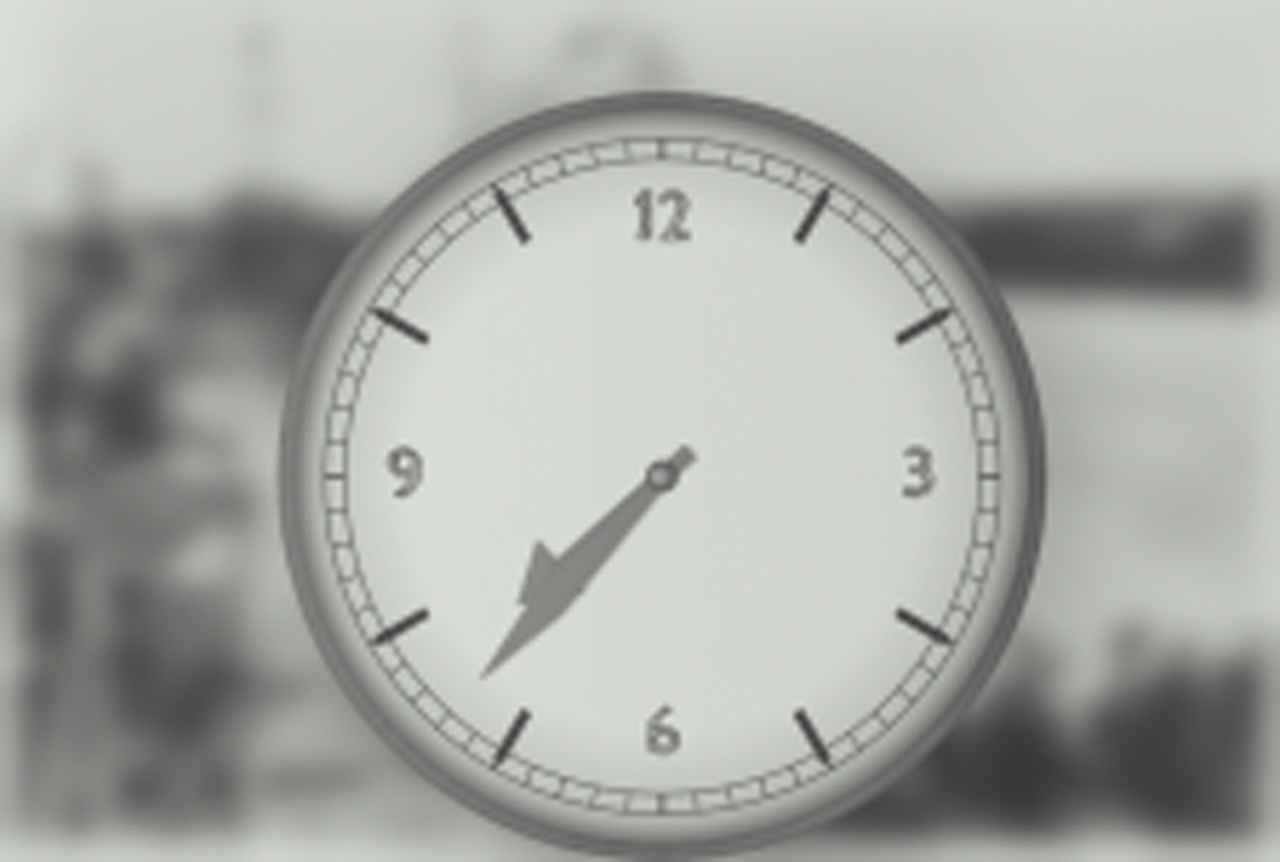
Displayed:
7,37
